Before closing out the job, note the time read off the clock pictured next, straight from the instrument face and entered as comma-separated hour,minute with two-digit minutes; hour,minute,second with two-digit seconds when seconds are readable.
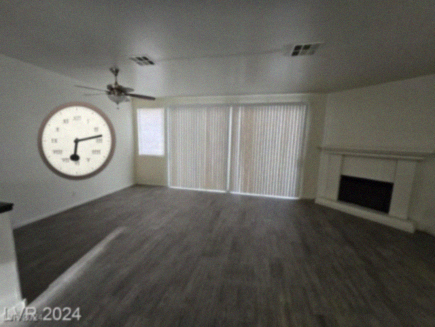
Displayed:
6,13
